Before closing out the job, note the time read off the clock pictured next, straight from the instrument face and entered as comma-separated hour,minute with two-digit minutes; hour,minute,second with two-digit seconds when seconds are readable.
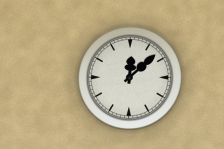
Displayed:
12,08
